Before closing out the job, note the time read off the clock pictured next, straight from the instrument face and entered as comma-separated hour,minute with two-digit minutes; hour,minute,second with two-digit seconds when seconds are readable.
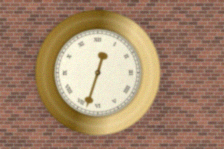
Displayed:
12,33
